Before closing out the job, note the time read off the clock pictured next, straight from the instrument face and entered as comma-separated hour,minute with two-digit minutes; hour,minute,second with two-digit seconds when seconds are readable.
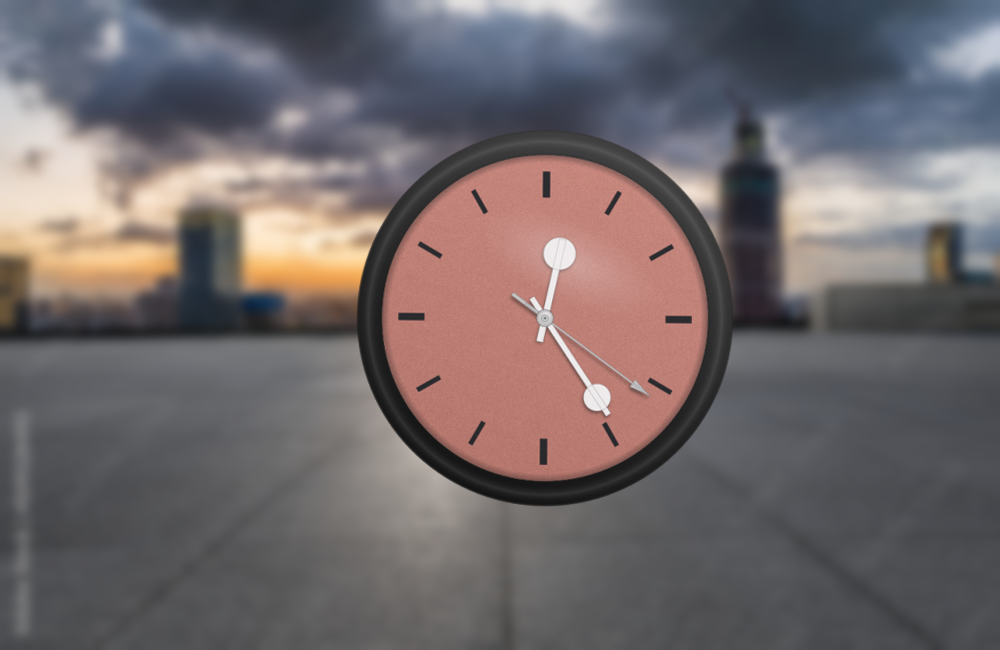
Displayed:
12,24,21
